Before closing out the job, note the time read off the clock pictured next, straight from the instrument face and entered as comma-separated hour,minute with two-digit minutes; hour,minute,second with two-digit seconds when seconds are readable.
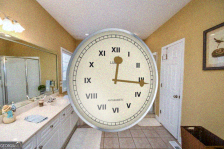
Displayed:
12,16
